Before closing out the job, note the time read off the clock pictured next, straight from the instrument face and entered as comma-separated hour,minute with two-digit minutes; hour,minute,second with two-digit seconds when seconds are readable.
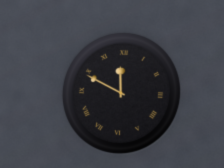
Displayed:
11,49
